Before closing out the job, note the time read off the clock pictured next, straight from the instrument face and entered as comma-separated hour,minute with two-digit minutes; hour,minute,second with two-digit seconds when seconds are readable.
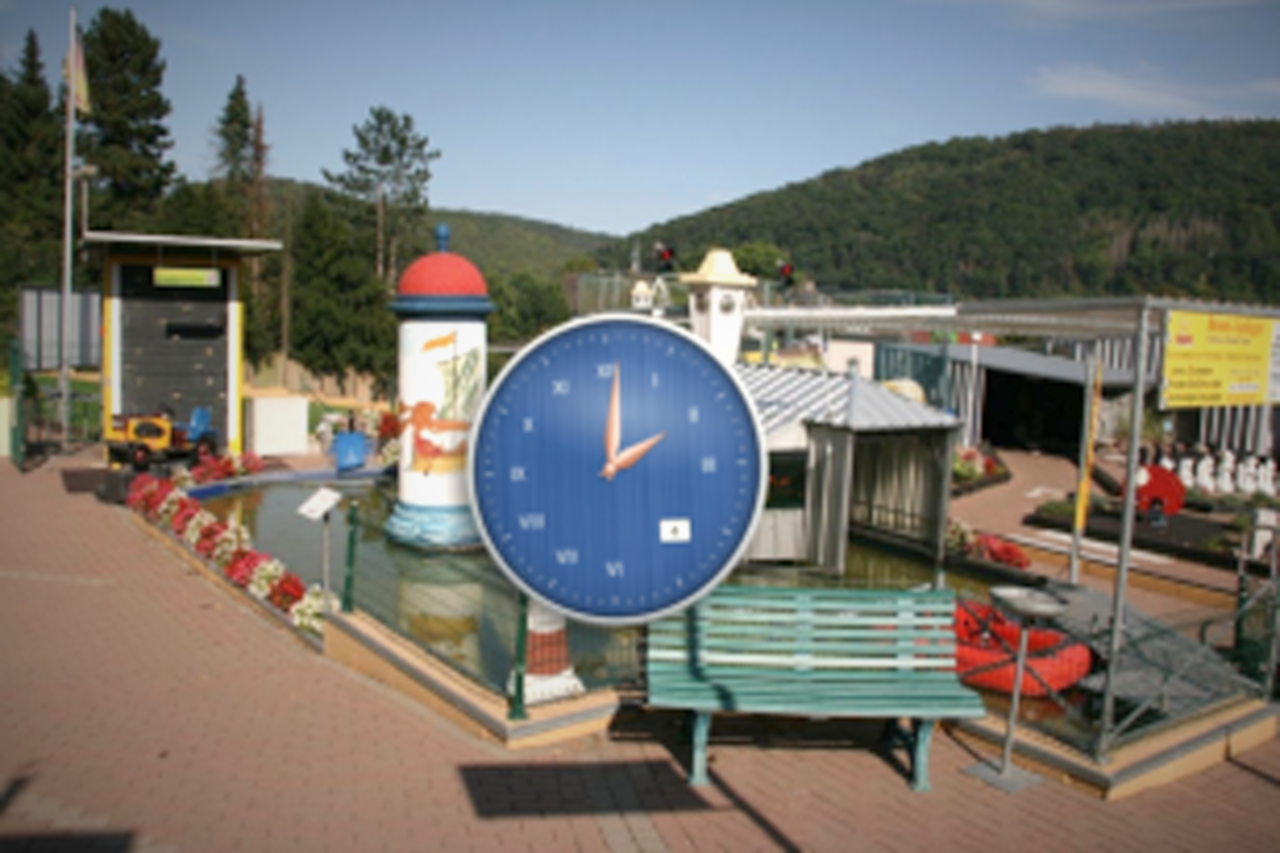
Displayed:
2,01
